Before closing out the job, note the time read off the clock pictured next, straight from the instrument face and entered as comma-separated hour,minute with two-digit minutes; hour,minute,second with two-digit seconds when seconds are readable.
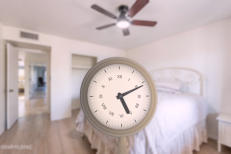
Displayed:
5,11
